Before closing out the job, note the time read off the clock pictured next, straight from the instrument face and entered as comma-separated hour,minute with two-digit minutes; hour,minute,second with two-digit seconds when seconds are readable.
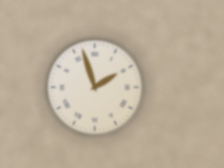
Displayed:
1,57
